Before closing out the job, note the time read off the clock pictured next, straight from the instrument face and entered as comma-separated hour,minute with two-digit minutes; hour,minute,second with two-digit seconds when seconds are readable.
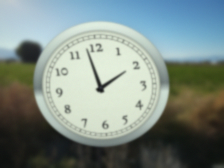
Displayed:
1,58
